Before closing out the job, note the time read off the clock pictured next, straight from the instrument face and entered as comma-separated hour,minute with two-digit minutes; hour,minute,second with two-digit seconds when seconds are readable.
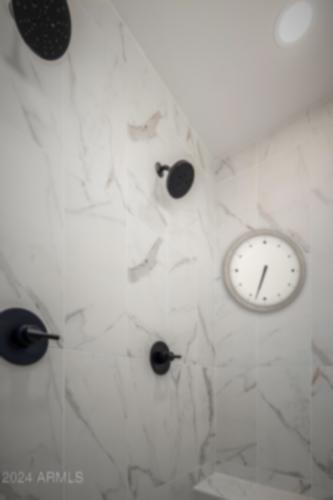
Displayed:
6,33
